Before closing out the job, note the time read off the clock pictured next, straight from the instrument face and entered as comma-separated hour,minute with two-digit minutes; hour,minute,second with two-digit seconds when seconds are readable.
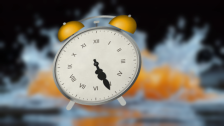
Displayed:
5,26
